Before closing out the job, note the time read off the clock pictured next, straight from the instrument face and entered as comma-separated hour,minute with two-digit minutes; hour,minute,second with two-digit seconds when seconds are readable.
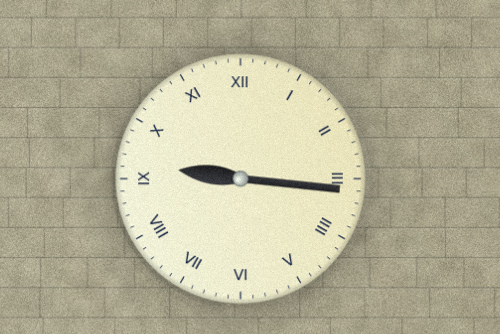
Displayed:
9,16
